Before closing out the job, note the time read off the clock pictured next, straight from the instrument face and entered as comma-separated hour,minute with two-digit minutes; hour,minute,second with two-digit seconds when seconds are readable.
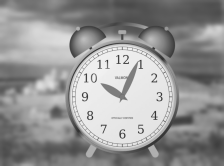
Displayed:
10,04
